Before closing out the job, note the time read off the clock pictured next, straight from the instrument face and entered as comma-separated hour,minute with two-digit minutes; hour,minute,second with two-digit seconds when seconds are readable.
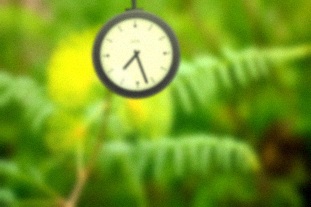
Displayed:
7,27
